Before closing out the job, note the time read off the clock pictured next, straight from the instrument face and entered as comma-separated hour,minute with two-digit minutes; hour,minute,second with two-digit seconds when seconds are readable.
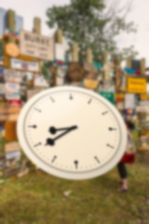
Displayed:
8,39
